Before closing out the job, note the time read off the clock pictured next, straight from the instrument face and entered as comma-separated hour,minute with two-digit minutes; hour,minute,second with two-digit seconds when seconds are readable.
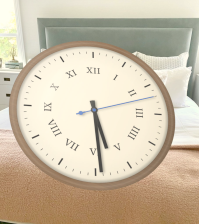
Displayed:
5,29,12
